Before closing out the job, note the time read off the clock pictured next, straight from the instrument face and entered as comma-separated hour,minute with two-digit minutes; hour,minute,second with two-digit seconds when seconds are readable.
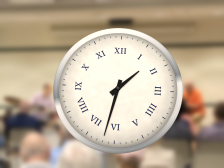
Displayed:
1,32
